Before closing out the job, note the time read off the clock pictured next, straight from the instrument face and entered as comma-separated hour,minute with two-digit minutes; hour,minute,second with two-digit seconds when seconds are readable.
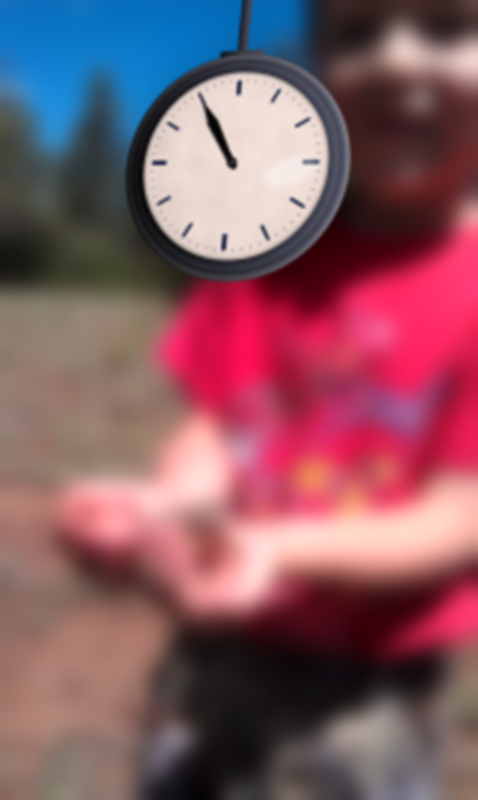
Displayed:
10,55
